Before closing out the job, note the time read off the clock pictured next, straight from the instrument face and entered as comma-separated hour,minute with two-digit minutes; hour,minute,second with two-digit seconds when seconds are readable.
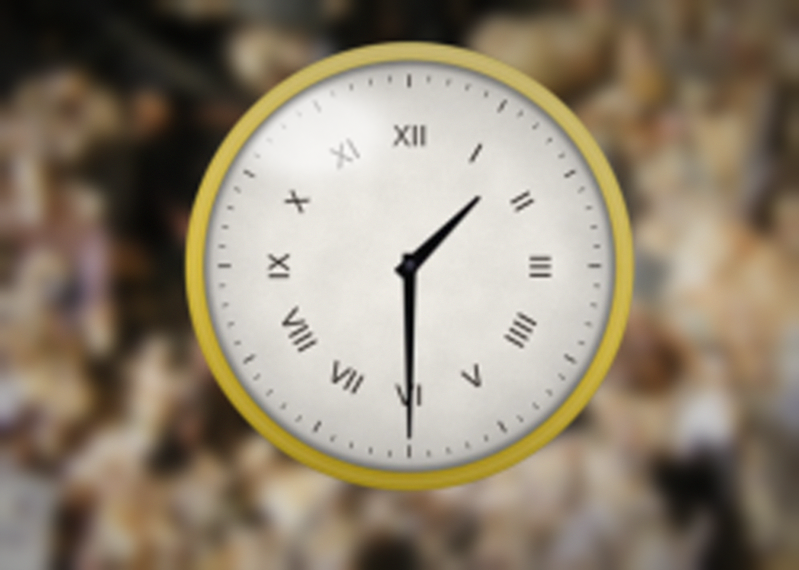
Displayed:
1,30
